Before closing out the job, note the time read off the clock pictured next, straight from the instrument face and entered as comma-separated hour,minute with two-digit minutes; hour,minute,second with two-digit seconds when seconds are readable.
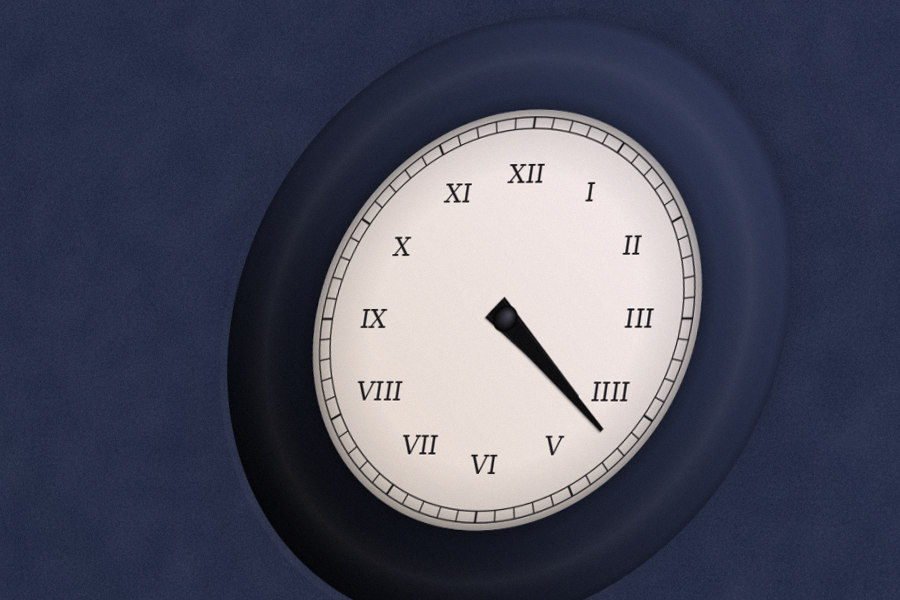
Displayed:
4,22
